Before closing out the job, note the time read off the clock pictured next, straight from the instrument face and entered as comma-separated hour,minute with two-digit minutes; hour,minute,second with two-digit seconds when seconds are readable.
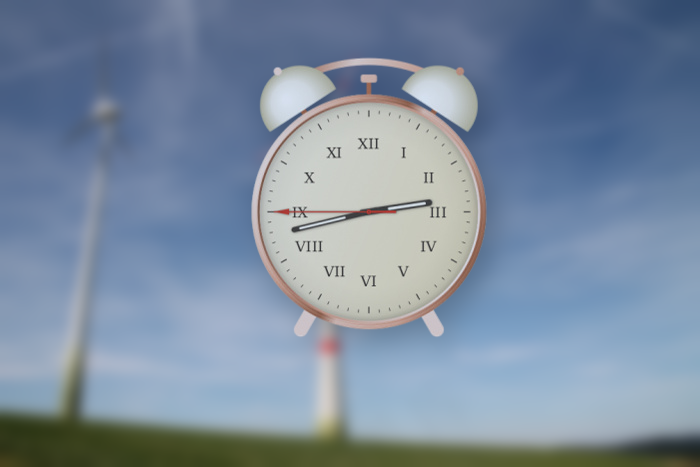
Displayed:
2,42,45
